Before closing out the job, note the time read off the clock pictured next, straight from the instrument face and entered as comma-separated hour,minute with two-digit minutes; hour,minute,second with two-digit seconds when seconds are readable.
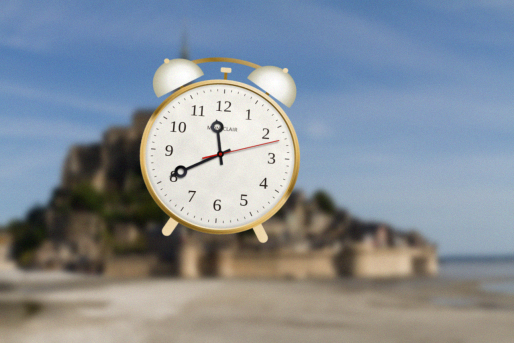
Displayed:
11,40,12
